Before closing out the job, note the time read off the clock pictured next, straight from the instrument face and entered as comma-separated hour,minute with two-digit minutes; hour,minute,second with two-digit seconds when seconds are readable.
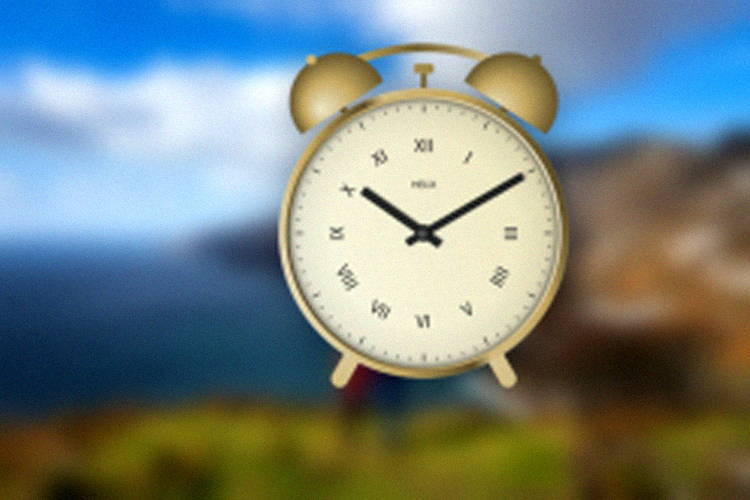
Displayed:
10,10
